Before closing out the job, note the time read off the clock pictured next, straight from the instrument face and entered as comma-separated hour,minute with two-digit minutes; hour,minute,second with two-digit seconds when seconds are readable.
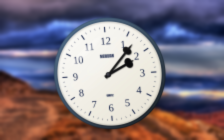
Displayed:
2,07
